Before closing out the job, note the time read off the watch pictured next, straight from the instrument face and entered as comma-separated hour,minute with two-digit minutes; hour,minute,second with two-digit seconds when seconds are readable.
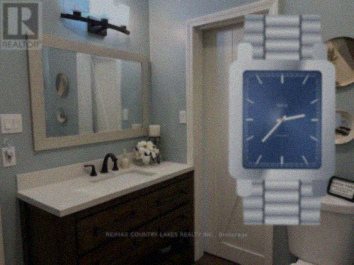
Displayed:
2,37
